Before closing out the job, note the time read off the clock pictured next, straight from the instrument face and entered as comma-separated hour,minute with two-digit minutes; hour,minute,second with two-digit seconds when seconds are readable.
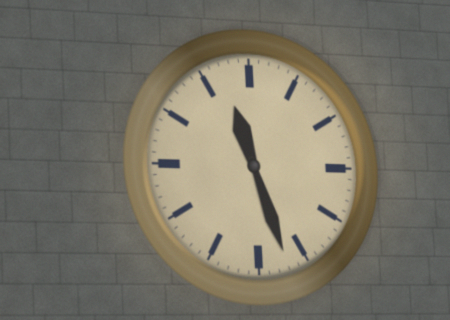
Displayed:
11,27
